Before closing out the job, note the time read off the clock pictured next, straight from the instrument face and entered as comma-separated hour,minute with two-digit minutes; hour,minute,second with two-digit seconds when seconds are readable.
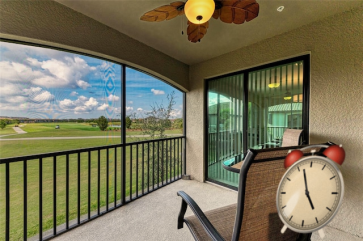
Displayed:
4,57
